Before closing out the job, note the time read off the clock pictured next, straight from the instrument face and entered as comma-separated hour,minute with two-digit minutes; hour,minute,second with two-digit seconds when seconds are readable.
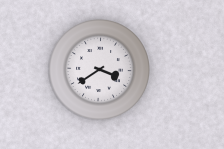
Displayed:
3,39
